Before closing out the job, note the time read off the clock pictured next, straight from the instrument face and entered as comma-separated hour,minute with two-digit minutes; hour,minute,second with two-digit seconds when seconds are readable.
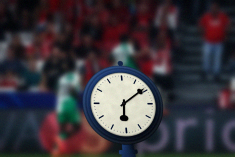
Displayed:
6,09
